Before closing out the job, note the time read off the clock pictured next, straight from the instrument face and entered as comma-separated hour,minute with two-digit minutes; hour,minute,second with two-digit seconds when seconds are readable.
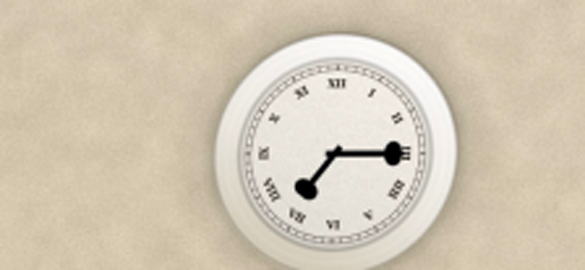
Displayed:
7,15
